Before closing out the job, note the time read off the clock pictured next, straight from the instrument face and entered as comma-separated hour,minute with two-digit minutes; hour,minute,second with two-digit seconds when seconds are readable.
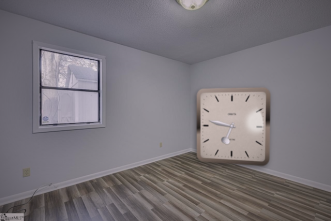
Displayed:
6,47
